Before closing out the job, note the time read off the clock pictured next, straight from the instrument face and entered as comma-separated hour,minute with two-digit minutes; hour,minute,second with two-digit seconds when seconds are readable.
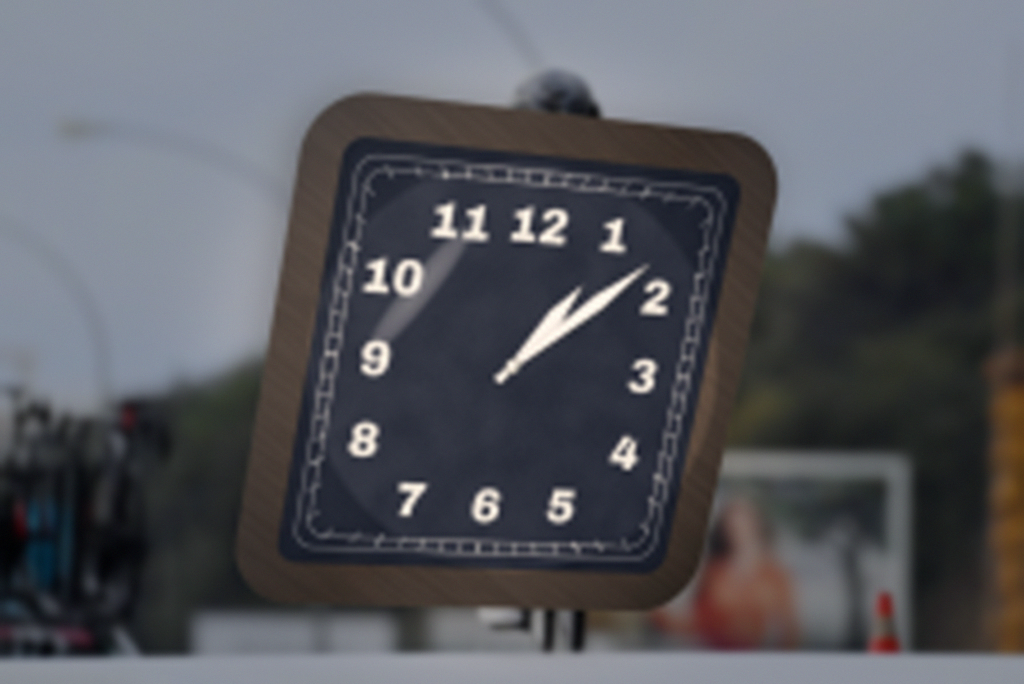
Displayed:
1,08
